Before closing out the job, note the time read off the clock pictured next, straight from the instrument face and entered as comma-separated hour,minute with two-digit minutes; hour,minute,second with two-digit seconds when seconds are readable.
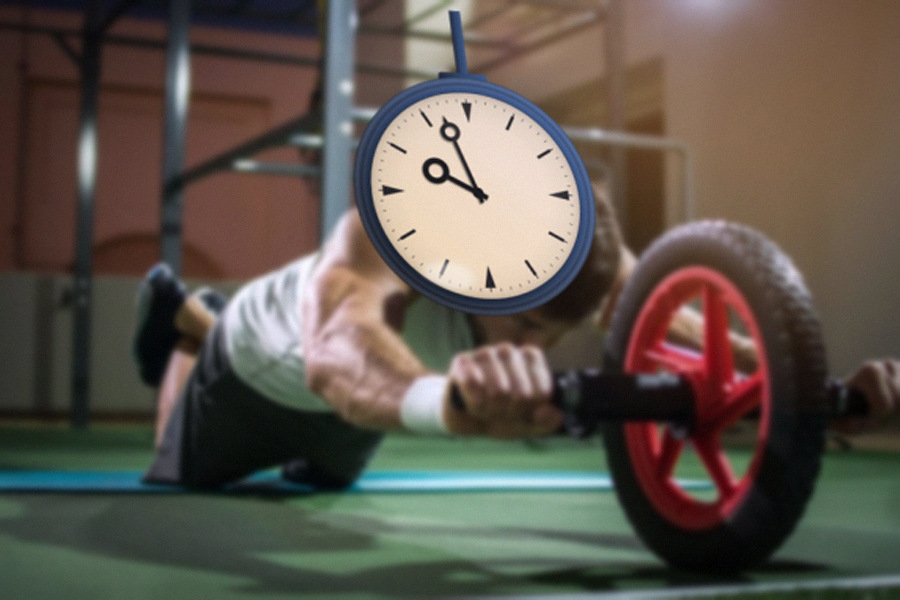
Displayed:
9,57
